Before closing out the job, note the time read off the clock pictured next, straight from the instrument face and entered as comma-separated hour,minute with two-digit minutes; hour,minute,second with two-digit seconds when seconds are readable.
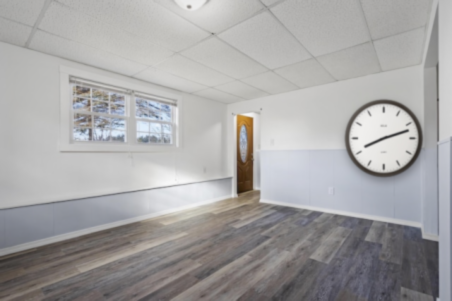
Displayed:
8,12
